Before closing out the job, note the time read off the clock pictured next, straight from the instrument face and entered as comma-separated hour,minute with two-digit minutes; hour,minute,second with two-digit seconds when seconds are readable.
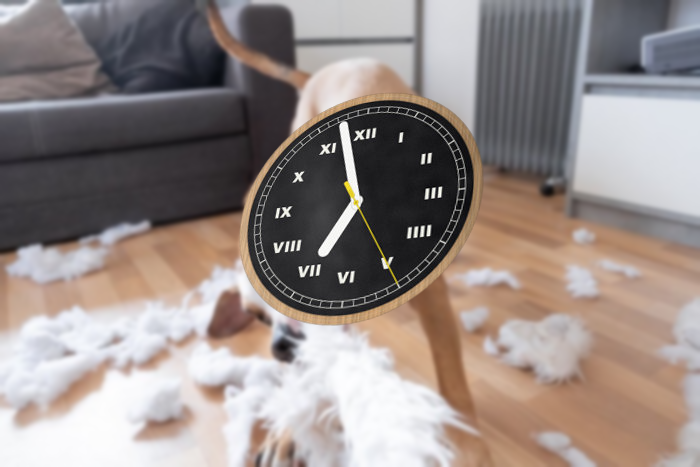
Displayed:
6,57,25
